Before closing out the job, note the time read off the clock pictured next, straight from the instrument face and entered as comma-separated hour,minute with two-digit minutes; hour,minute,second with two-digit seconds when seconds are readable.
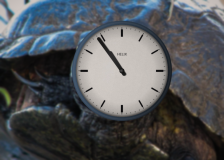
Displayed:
10,54
